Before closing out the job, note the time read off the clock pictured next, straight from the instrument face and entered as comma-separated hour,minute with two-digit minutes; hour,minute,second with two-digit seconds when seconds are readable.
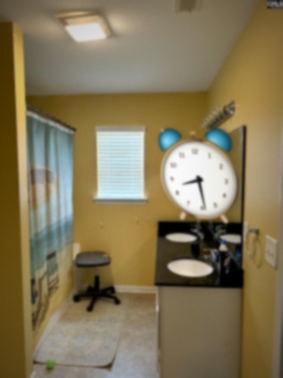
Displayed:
8,29
